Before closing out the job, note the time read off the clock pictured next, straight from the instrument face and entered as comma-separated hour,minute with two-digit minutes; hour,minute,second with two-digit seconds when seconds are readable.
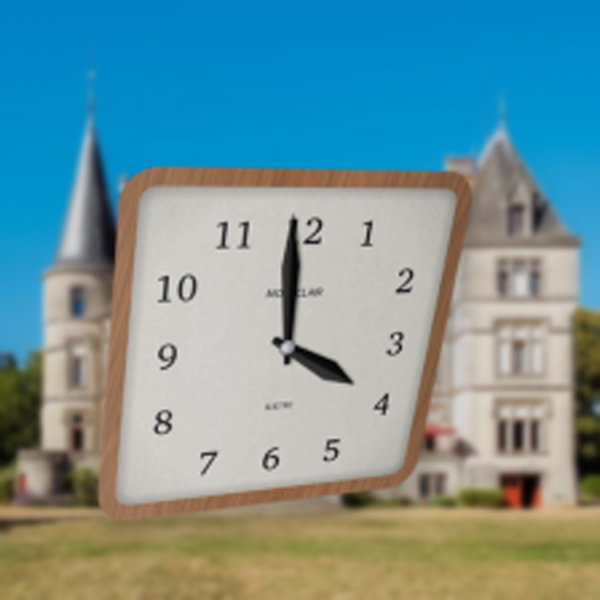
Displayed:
3,59
